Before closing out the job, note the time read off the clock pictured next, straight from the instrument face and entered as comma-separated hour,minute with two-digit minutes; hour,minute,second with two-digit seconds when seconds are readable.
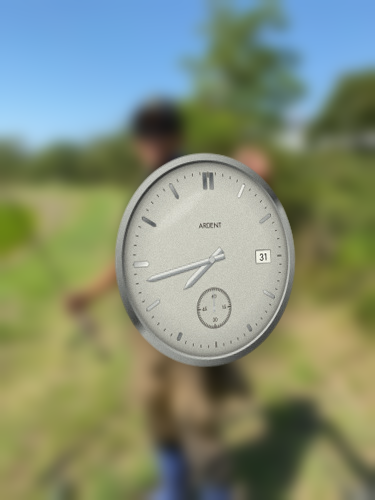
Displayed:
7,43
